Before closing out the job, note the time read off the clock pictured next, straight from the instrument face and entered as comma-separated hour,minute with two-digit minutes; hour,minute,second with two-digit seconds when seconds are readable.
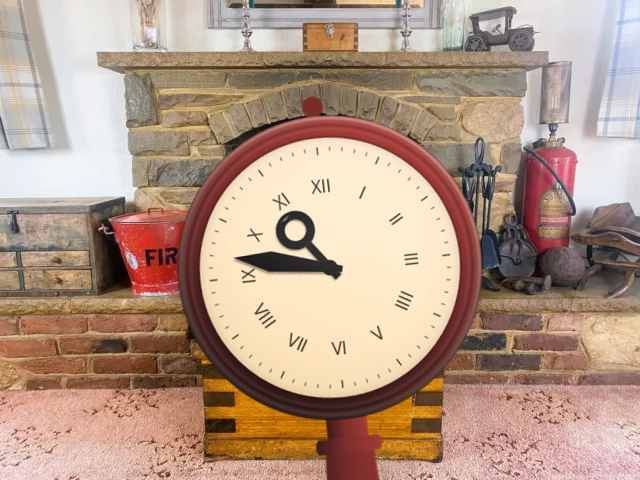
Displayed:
10,47
